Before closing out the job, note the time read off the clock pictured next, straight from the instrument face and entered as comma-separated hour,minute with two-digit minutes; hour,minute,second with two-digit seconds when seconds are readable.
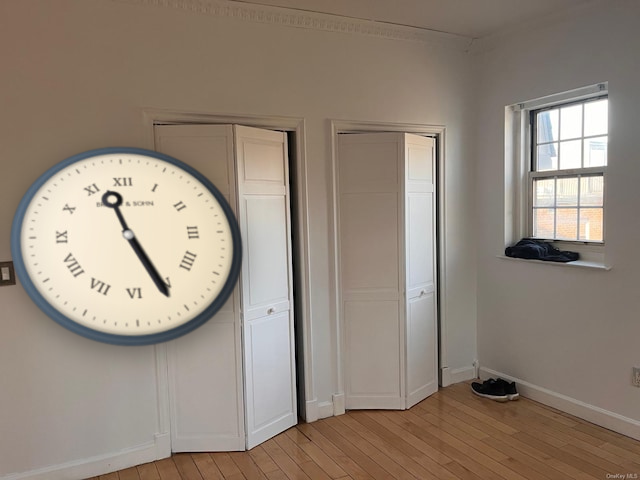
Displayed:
11,26
